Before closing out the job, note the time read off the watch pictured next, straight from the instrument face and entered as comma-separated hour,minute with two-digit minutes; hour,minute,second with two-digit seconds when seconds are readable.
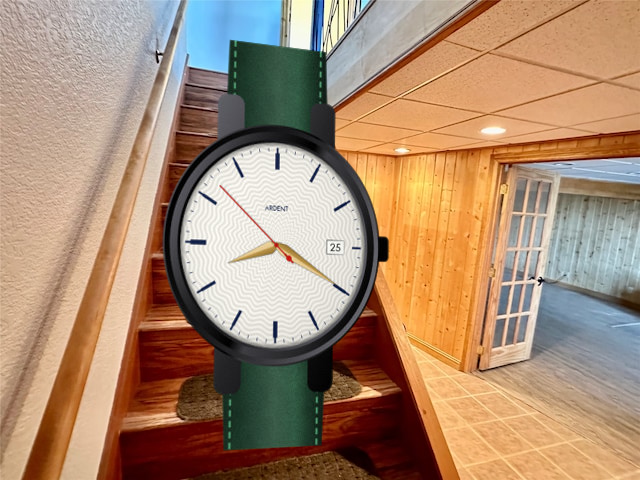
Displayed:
8,19,52
